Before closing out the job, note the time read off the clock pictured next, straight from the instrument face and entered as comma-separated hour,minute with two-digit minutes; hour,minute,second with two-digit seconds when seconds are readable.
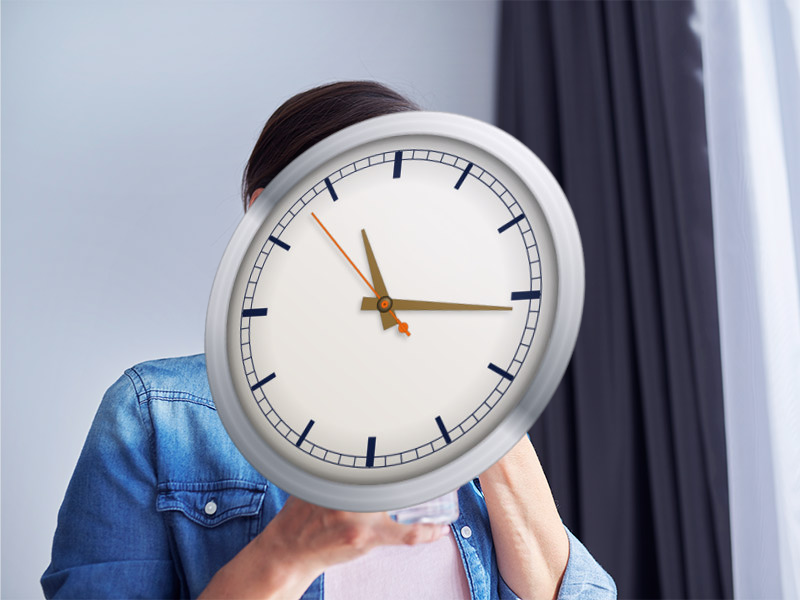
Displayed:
11,15,53
